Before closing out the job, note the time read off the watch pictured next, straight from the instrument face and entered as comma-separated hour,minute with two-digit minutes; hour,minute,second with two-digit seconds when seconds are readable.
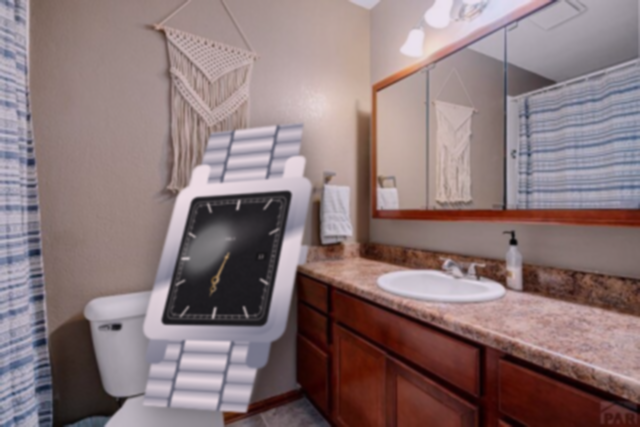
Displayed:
6,32
